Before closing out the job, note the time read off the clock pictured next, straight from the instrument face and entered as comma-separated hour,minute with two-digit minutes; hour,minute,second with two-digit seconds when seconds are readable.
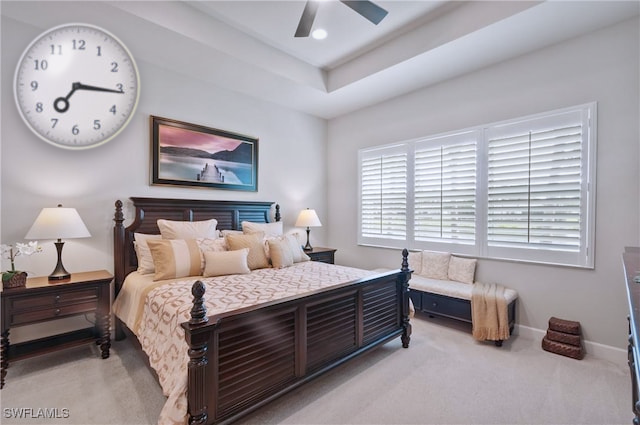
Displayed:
7,16
